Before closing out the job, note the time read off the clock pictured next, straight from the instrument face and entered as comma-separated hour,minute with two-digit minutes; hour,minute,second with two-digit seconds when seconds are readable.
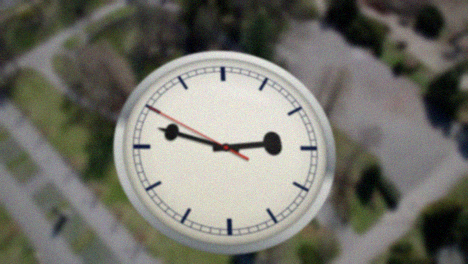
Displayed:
2,47,50
